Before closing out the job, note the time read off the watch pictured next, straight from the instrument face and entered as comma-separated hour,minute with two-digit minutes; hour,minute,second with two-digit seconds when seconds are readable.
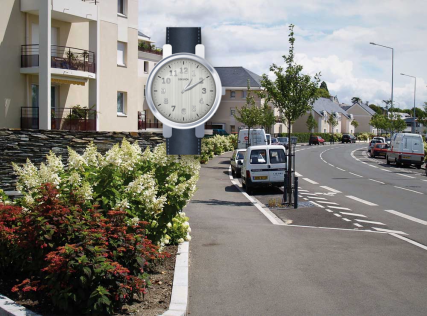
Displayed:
1,10
